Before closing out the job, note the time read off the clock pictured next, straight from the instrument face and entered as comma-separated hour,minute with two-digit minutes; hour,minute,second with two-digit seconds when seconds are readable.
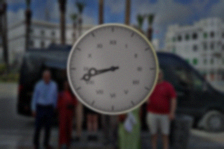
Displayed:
8,42
